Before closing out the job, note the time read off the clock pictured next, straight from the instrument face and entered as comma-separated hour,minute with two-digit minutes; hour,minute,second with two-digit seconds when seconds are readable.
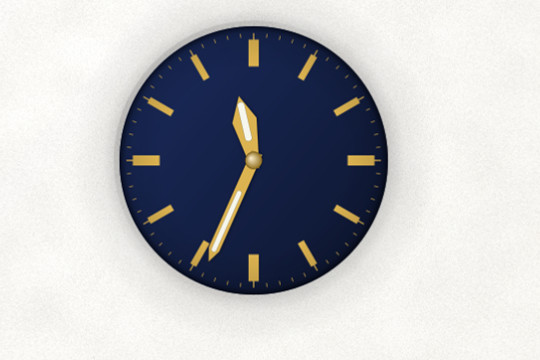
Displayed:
11,34
